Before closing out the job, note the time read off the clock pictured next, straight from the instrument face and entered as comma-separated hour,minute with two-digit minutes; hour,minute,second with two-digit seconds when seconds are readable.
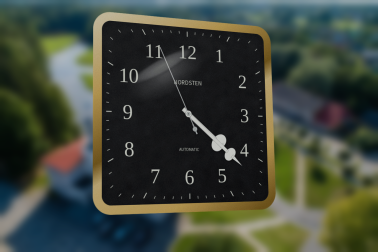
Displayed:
4,21,56
